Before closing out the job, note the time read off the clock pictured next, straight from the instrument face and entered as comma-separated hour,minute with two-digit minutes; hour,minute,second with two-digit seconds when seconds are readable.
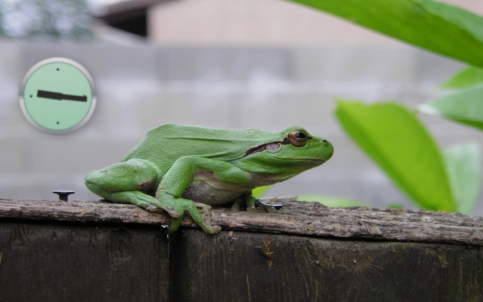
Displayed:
9,16
